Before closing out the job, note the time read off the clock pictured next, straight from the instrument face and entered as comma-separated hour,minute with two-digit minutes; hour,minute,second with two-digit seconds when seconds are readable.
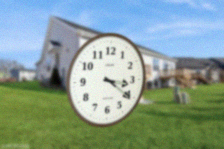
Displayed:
3,21
